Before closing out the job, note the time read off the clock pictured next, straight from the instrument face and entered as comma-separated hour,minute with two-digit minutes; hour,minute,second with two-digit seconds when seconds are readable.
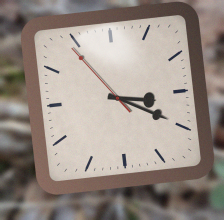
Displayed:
3,19,54
